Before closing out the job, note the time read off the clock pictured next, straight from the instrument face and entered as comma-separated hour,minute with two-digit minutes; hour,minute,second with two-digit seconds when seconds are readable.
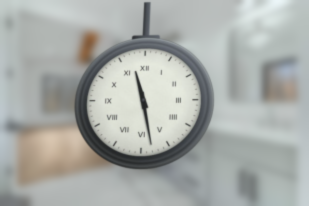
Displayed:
11,28
